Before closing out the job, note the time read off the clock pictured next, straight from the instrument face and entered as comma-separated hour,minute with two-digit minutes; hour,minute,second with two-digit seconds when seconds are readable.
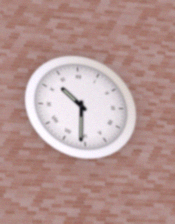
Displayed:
10,31
